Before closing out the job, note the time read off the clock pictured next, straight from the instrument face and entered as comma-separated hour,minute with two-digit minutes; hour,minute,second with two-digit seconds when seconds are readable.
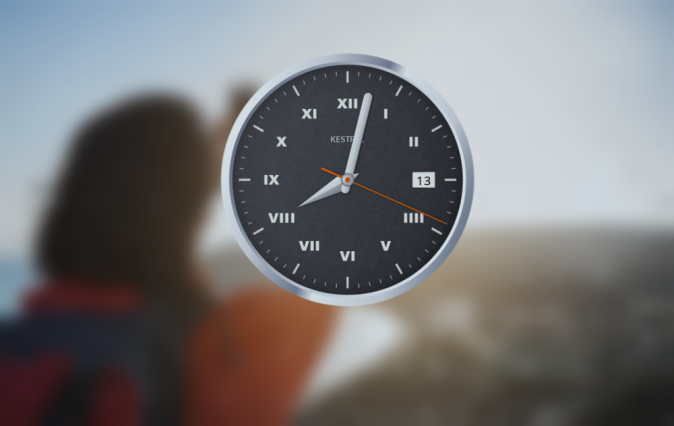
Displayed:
8,02,19
